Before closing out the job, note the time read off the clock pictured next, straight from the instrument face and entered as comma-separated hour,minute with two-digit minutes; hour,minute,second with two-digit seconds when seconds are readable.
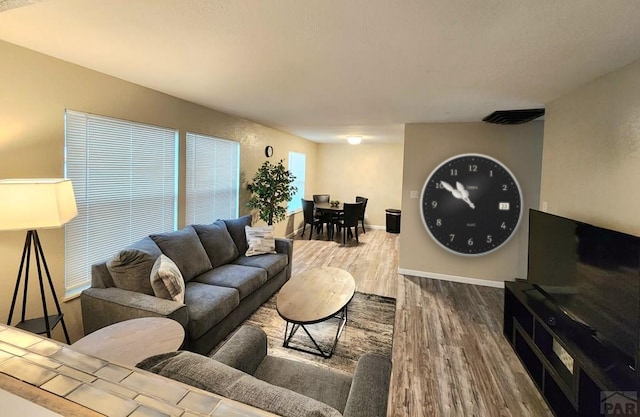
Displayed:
10,51
